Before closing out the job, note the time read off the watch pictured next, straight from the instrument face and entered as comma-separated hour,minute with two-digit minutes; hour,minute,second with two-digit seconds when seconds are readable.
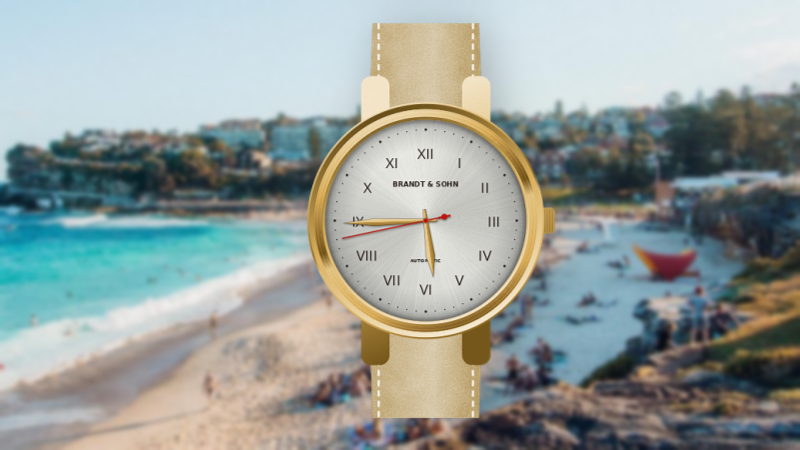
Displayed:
5,44,43
